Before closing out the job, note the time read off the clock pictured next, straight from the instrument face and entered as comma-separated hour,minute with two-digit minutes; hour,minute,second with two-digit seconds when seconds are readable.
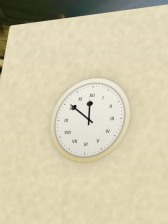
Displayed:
11,51
